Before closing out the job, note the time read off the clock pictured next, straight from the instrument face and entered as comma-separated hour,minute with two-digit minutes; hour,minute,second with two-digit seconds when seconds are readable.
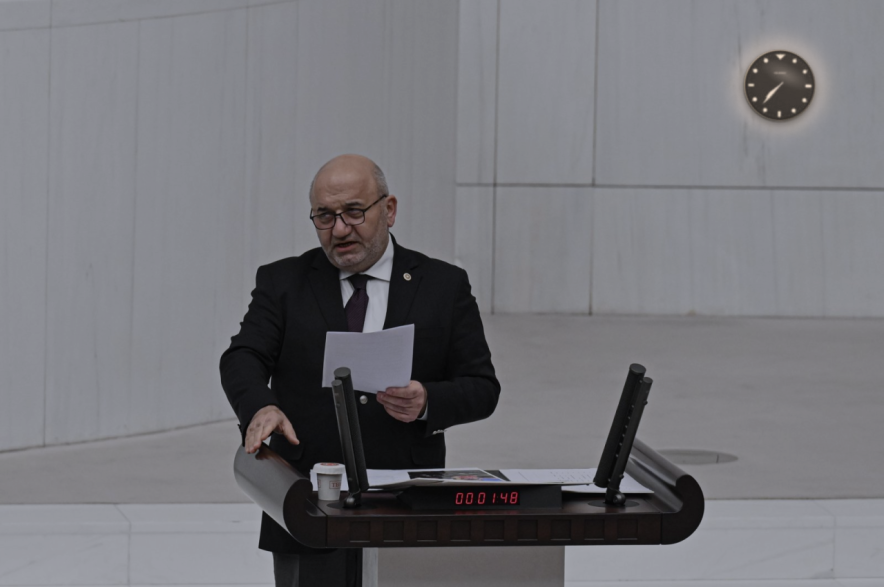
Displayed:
7,37
